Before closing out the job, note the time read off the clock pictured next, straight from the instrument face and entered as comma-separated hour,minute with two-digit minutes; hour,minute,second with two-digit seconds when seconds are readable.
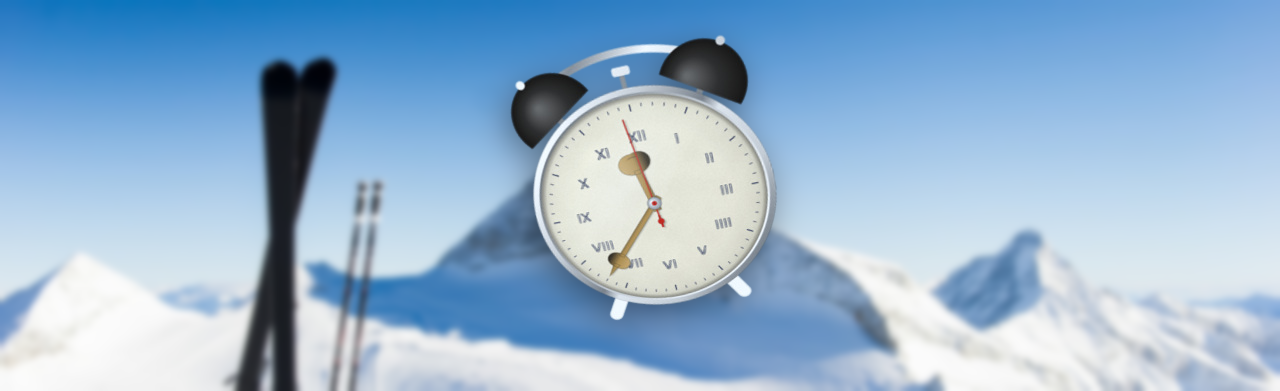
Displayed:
11,36,59
